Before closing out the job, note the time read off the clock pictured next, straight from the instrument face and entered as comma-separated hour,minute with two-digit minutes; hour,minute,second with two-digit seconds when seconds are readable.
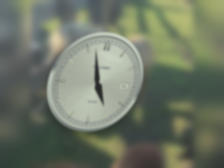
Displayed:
4,57
